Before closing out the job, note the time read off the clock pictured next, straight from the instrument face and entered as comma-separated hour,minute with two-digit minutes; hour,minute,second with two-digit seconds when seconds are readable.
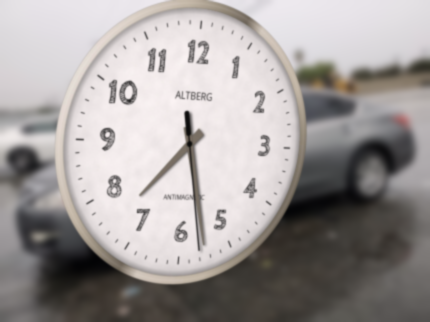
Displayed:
7,27,28
